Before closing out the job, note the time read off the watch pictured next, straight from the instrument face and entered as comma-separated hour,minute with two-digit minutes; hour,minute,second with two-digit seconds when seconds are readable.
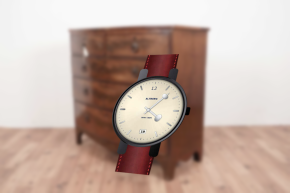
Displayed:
4,07
